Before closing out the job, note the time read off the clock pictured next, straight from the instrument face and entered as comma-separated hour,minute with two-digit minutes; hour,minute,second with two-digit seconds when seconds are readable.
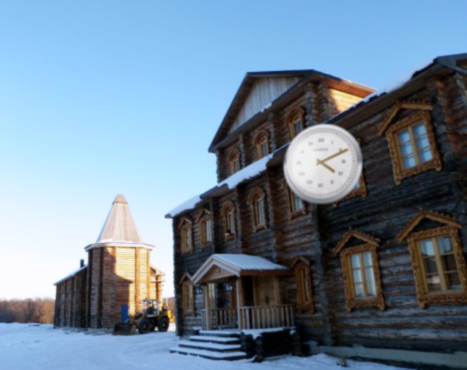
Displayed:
4,11
